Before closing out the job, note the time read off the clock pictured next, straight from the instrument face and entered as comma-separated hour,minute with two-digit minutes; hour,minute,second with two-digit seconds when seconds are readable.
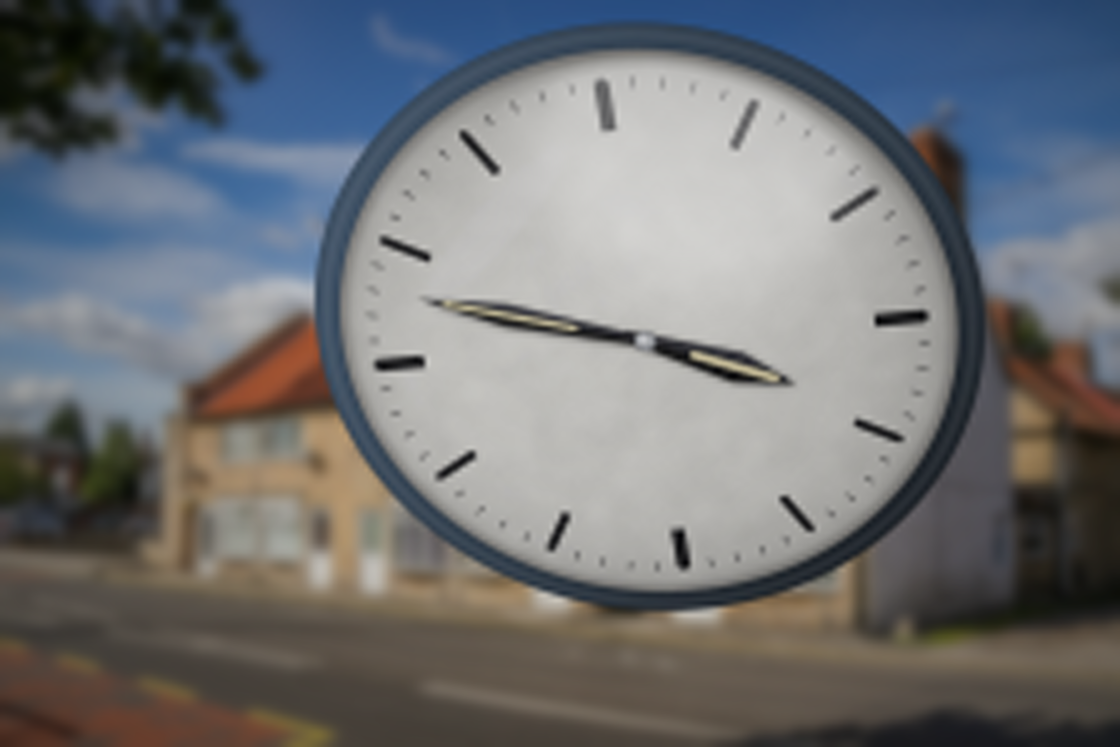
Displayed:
3,48
